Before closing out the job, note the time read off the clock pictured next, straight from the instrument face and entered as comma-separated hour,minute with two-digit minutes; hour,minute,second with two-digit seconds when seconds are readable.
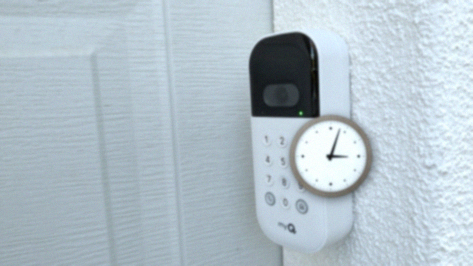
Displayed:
3,03
